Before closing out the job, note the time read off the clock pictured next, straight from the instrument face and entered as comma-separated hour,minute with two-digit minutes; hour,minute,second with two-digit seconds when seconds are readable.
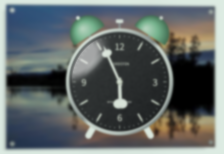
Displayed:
5,56
